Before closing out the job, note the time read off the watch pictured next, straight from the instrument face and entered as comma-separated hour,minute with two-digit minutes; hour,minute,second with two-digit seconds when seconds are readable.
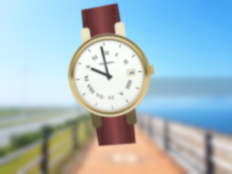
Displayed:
9,59
